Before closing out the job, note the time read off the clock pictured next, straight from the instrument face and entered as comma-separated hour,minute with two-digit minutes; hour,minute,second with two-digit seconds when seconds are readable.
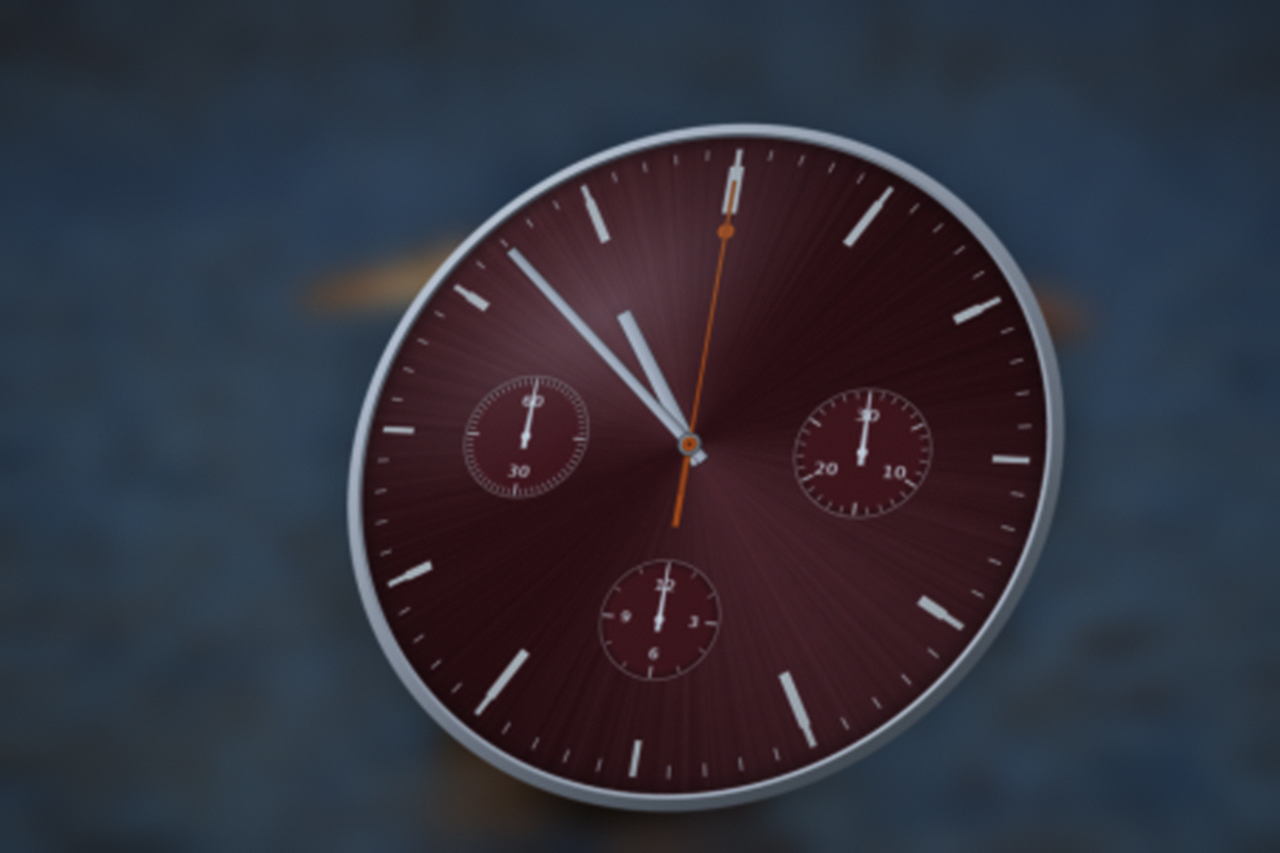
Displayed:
10,52
